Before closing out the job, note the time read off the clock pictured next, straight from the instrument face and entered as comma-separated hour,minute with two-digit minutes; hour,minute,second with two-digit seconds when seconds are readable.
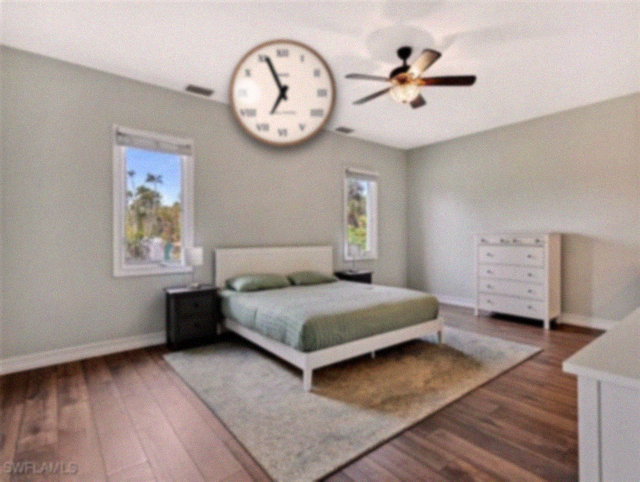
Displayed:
6,56
